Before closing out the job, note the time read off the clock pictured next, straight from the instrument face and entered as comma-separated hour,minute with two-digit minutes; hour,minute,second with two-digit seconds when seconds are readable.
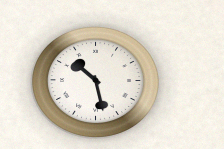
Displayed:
10,28
